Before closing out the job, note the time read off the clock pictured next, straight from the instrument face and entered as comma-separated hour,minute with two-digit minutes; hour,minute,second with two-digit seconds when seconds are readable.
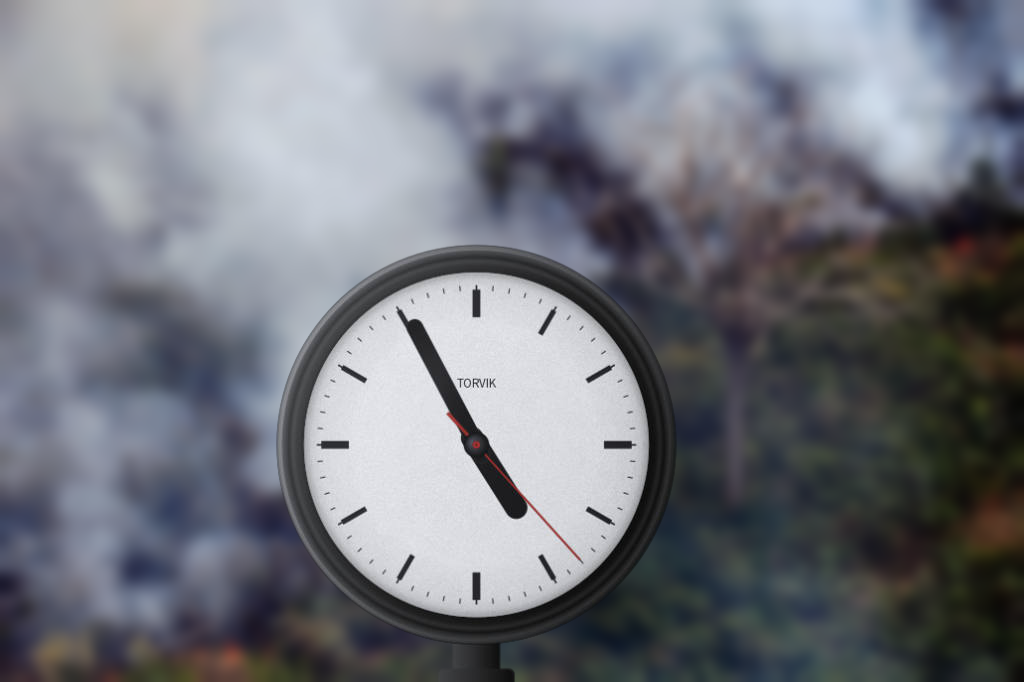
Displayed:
4,55,23
